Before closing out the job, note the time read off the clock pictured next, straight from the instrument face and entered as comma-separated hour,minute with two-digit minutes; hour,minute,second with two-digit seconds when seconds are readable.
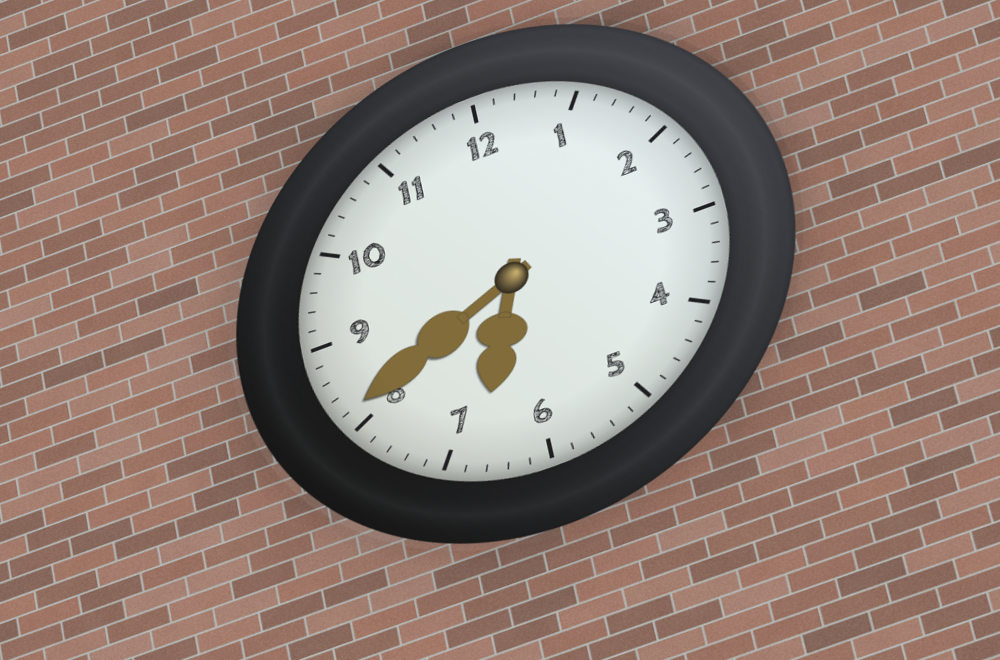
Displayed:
6,41
